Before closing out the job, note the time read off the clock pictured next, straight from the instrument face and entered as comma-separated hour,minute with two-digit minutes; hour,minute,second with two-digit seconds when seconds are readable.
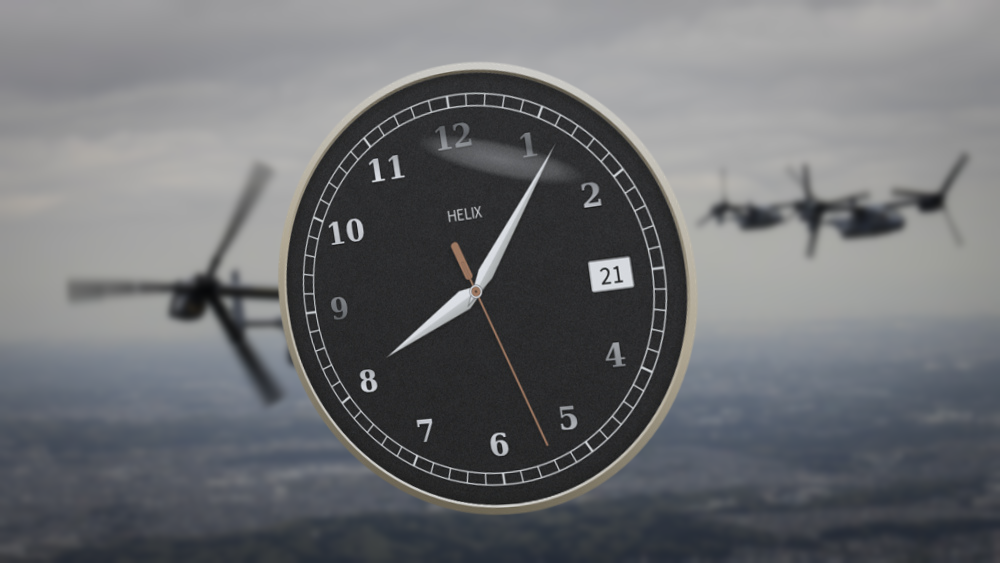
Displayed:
8,06,27
